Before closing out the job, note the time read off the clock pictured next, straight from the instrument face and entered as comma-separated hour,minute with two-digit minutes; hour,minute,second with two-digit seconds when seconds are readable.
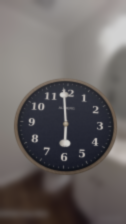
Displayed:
5,59
